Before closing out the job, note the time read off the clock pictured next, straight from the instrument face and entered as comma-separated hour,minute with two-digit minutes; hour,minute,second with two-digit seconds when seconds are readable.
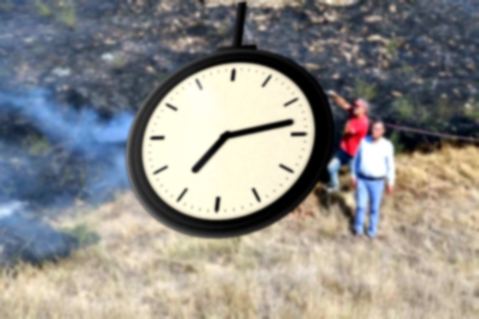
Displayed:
7,13
